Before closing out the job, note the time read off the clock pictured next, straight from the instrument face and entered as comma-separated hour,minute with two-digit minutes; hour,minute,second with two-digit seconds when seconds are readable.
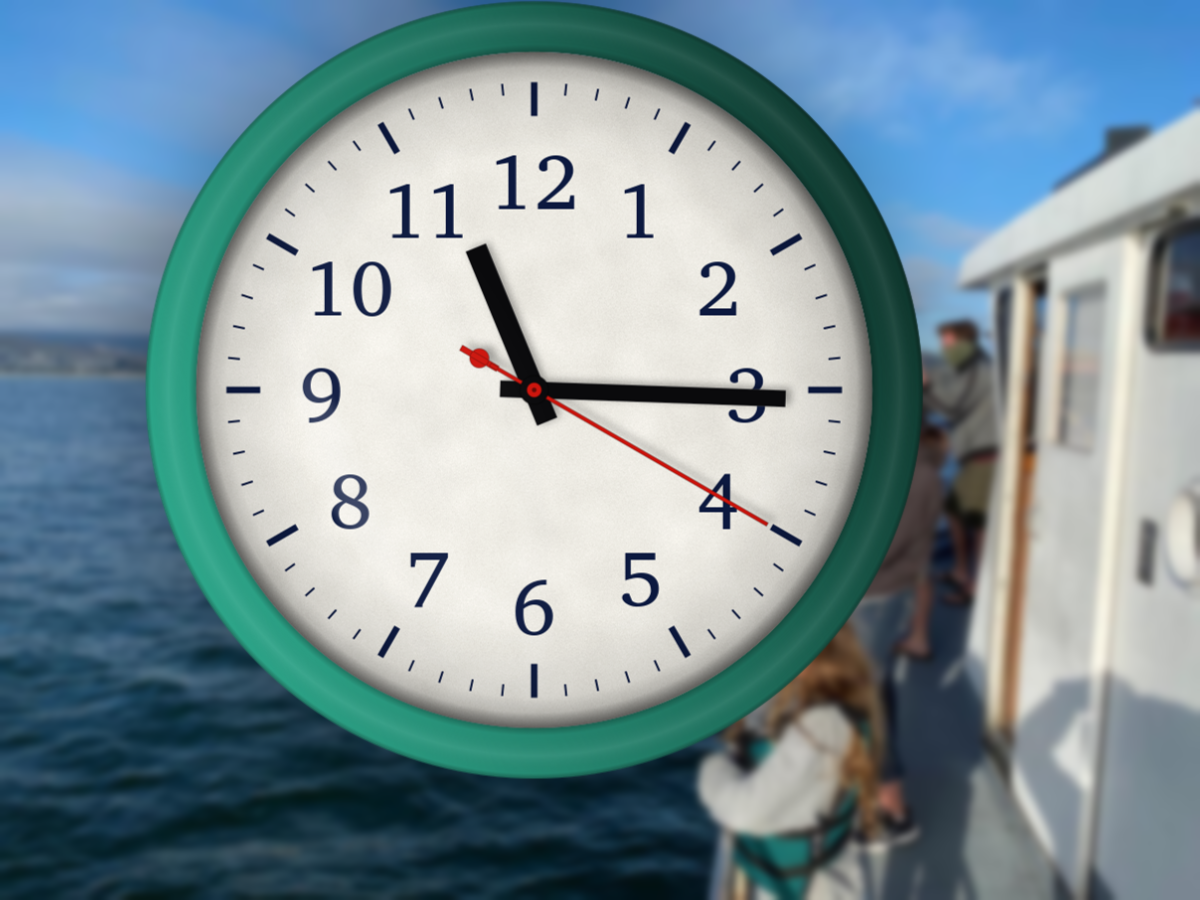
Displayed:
11,15,20
